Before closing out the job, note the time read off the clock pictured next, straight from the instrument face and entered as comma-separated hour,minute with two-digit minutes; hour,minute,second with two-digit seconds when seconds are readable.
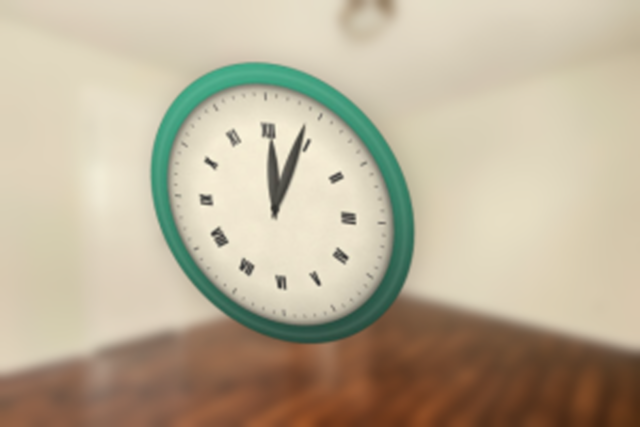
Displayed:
12,04
